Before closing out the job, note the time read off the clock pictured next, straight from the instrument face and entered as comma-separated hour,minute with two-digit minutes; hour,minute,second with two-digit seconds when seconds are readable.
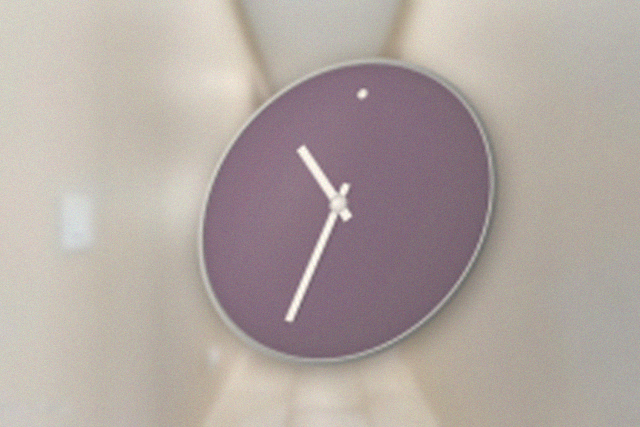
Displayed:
10,32
